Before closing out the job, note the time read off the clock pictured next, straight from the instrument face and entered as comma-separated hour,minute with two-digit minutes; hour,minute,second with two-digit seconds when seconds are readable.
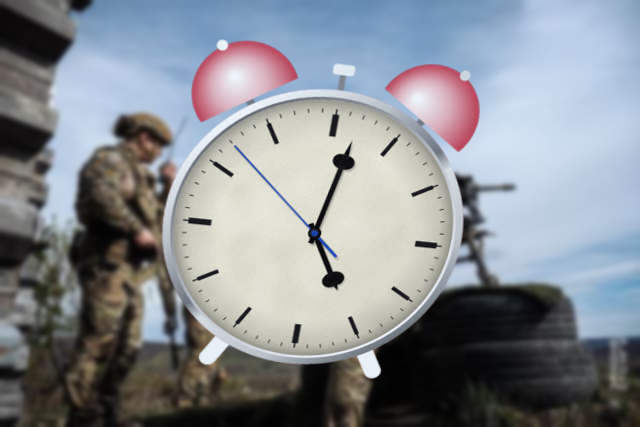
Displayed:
5,01,52
